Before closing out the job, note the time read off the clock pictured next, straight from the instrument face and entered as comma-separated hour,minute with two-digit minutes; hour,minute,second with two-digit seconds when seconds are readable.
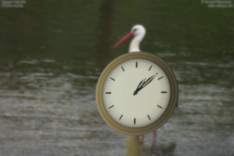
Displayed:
1,08
